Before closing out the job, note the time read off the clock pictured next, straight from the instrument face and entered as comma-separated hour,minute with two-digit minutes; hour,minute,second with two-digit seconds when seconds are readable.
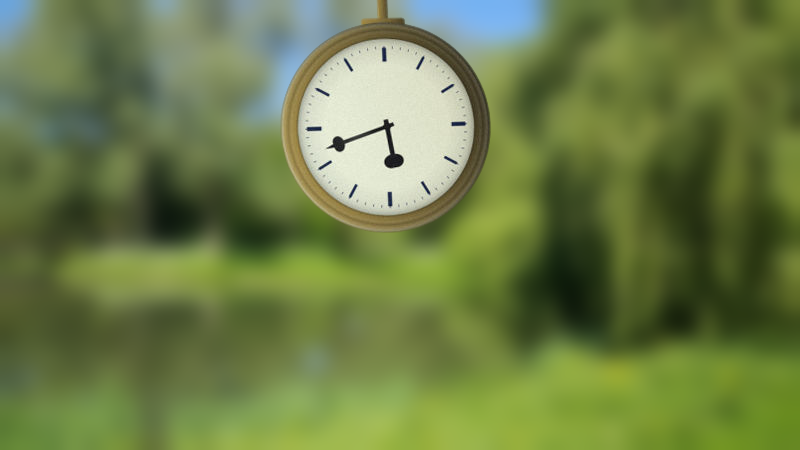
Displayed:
5,42
